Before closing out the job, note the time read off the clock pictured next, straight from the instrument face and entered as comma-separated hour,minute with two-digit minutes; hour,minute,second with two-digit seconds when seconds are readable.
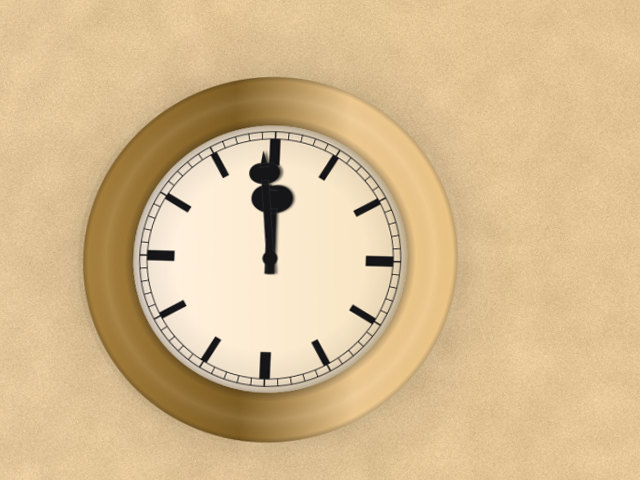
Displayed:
11,59
